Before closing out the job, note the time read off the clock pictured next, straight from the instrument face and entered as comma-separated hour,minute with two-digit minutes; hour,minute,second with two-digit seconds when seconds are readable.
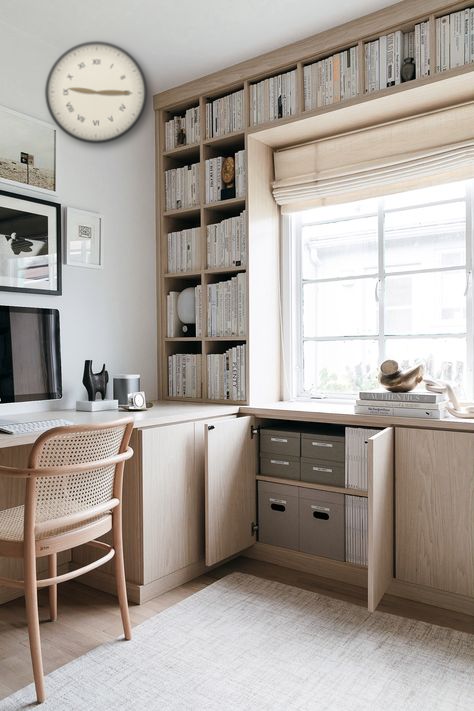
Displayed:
9,15
